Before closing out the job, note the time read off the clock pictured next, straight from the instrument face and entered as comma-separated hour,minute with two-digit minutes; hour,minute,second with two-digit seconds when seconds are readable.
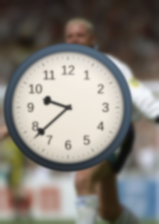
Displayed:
9,38
